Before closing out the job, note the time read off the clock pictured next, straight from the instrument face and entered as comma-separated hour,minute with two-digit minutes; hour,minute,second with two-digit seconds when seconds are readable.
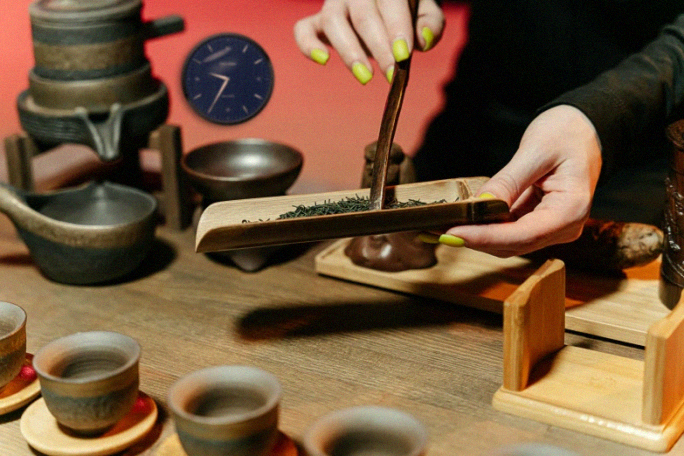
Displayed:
9,35
